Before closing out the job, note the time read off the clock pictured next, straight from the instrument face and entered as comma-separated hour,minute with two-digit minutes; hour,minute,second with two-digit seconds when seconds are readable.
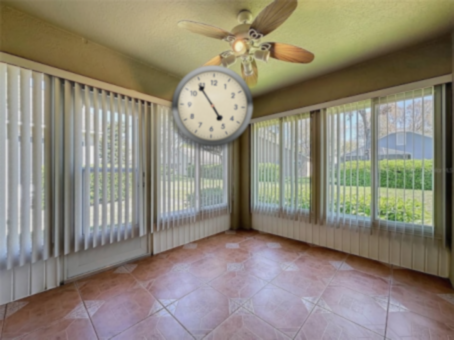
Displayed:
4,54
